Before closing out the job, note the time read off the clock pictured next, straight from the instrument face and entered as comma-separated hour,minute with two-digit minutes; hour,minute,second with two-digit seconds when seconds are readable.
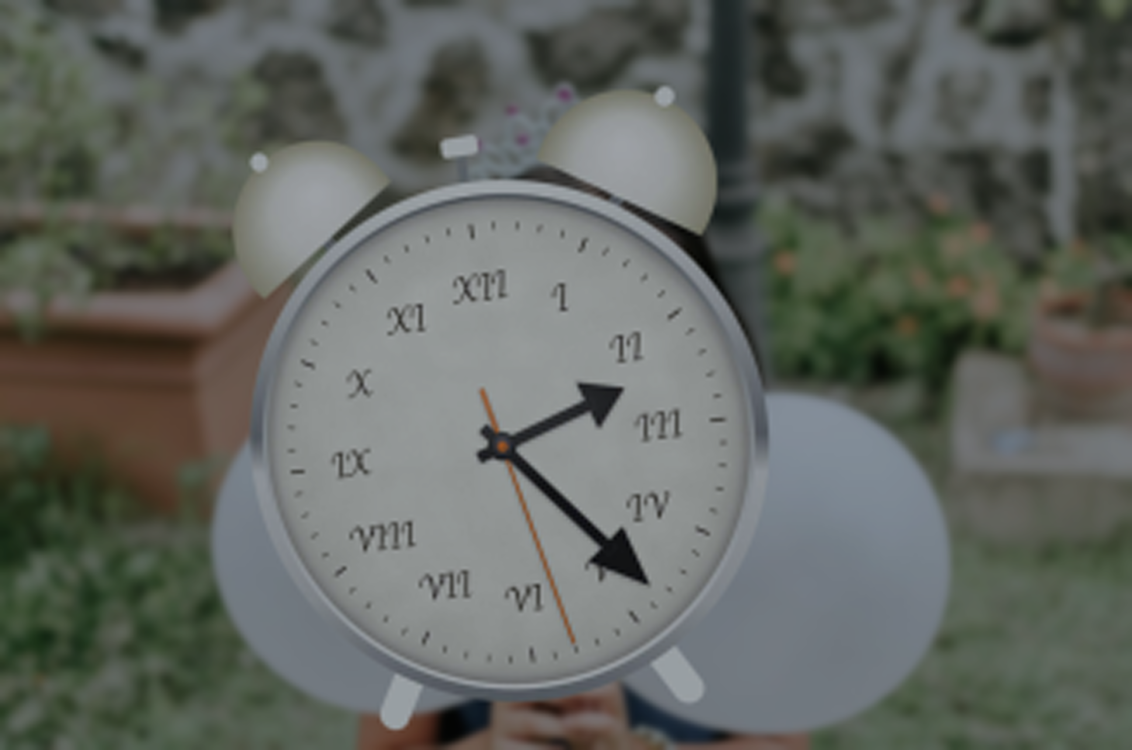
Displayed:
2,23,28
